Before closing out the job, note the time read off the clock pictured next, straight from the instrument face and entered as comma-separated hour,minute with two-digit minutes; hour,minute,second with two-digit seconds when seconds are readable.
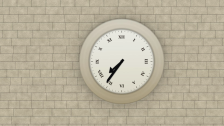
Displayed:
7,36
